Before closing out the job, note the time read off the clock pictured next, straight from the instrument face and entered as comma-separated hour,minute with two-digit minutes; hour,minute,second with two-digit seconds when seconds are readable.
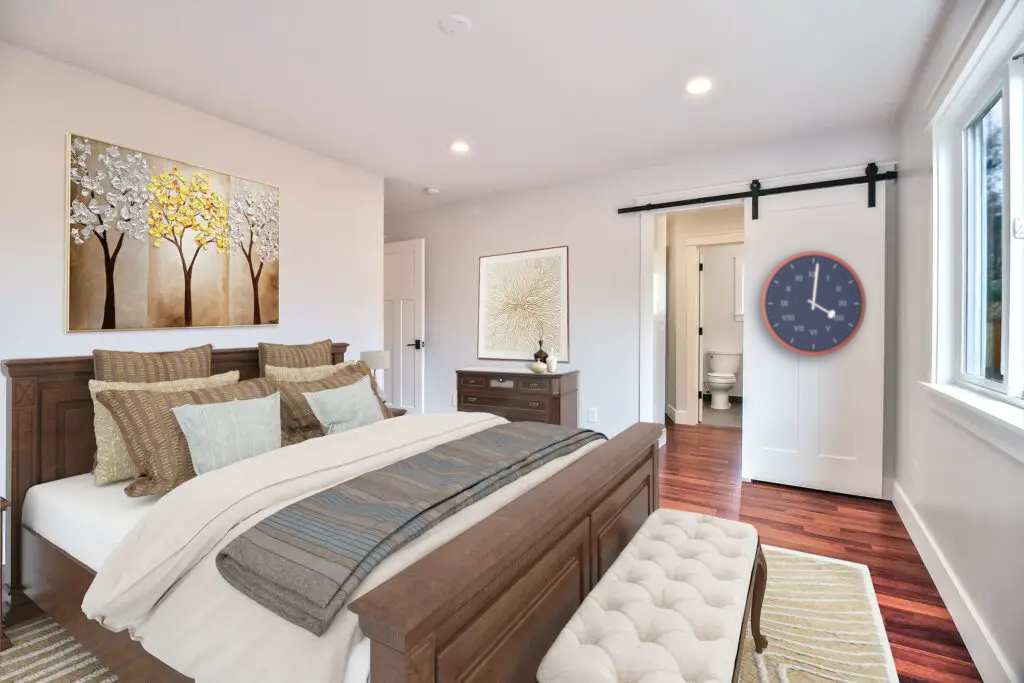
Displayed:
4,01
